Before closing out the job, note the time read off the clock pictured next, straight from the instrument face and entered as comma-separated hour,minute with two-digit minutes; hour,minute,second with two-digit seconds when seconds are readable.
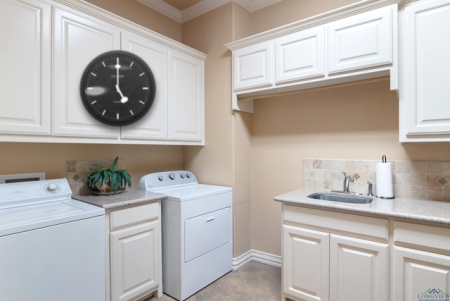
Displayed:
5,00
